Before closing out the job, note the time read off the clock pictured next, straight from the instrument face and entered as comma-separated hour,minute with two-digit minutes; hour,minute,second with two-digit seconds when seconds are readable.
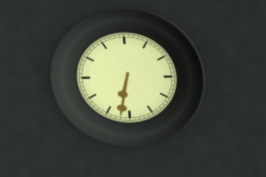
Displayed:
6,32
